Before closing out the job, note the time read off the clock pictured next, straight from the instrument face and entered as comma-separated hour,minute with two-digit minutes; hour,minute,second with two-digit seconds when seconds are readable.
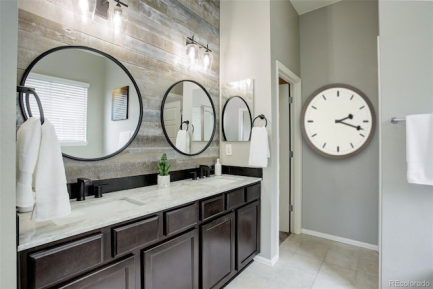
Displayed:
2,18
